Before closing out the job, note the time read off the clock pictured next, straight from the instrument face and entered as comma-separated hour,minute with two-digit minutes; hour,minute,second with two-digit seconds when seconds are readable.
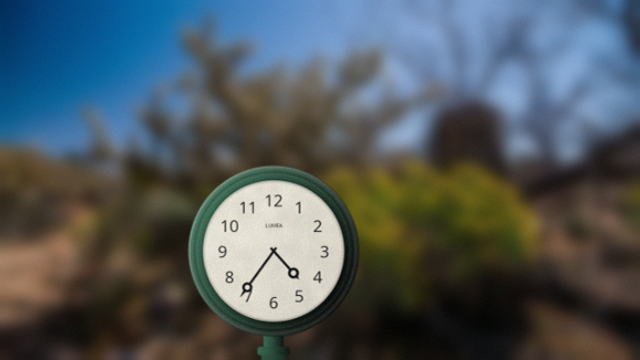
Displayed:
4,36
